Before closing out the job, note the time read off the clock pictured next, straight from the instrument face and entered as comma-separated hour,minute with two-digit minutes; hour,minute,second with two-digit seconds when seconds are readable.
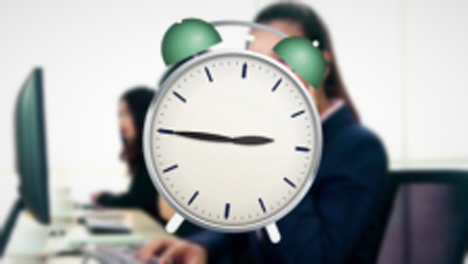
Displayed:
2,45
